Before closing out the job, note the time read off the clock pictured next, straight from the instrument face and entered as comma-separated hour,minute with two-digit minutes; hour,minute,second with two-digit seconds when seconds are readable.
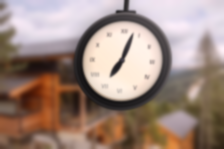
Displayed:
7,03
